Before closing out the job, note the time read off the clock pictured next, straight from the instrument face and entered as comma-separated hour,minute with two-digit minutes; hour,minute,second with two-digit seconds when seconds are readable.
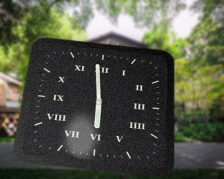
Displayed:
5,59
